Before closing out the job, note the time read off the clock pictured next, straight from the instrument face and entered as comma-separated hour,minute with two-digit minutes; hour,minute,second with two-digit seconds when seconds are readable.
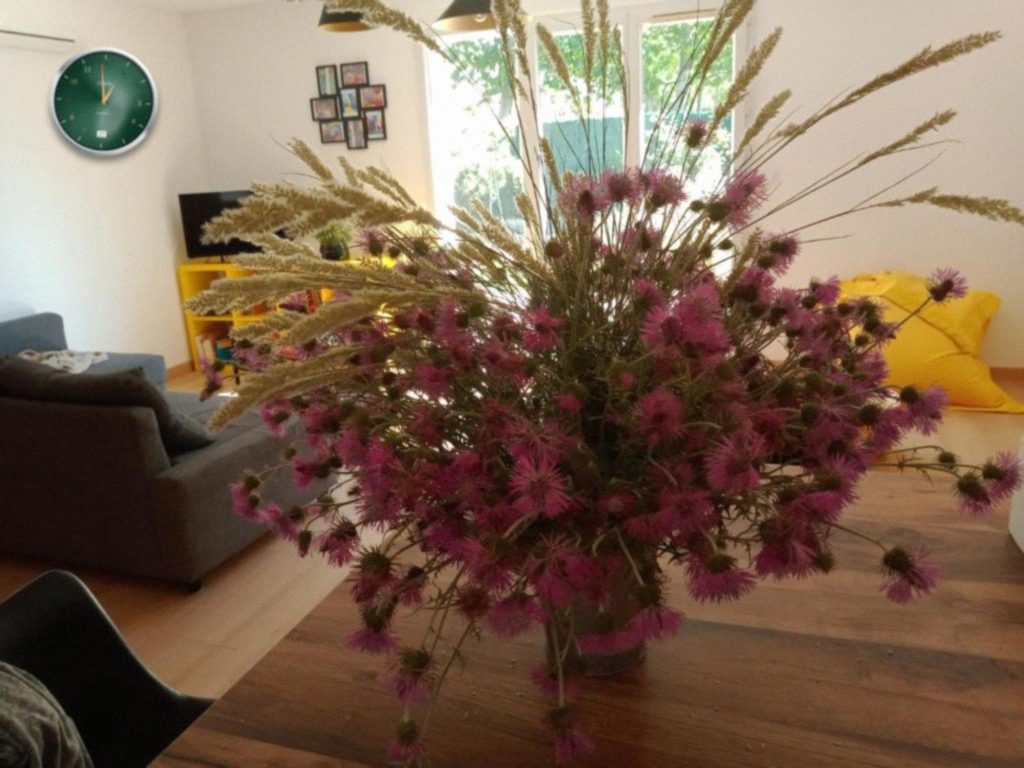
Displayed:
12,59
